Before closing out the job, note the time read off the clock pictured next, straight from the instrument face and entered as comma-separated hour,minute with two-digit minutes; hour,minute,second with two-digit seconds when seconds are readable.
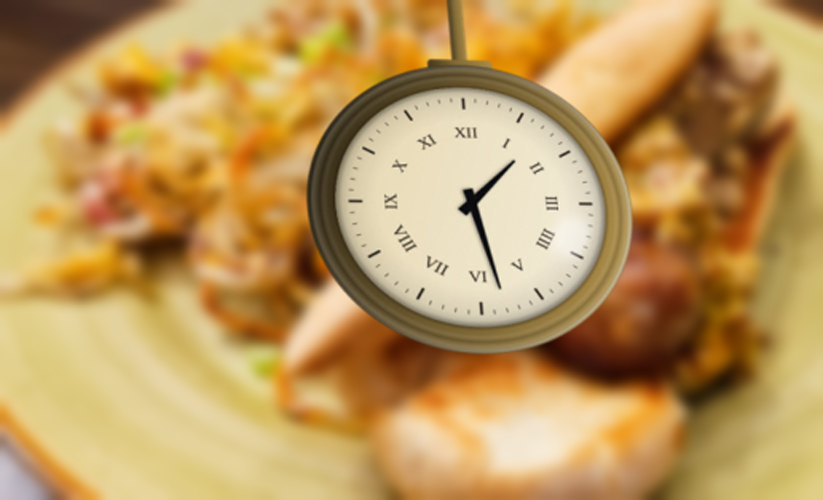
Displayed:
1,28
